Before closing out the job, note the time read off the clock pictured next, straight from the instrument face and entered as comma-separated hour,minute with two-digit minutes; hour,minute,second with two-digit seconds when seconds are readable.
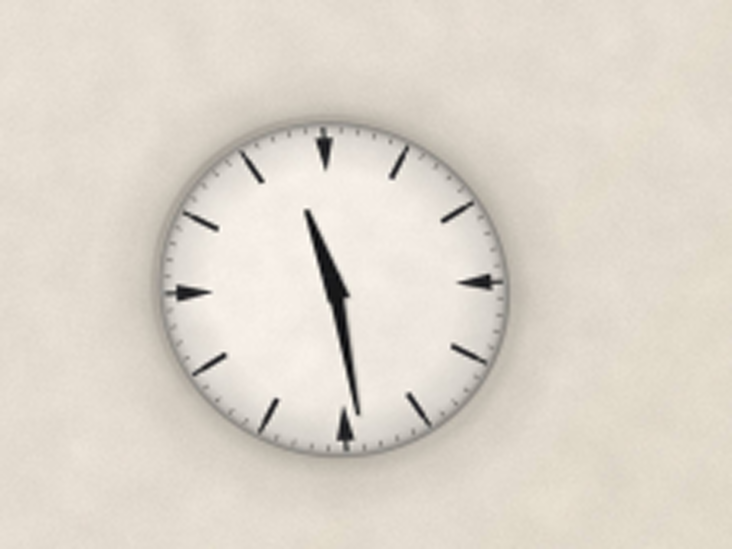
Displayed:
11,29
